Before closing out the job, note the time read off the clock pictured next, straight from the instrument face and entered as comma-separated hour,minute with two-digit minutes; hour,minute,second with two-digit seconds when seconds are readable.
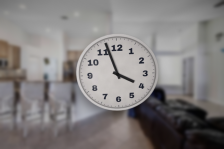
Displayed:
3,57
